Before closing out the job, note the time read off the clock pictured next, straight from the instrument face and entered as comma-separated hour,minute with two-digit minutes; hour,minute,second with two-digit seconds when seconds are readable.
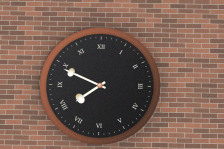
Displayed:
7,49
